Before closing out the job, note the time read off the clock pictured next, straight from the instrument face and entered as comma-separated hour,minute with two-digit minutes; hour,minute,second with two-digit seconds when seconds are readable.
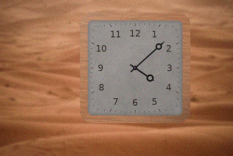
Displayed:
4,08
